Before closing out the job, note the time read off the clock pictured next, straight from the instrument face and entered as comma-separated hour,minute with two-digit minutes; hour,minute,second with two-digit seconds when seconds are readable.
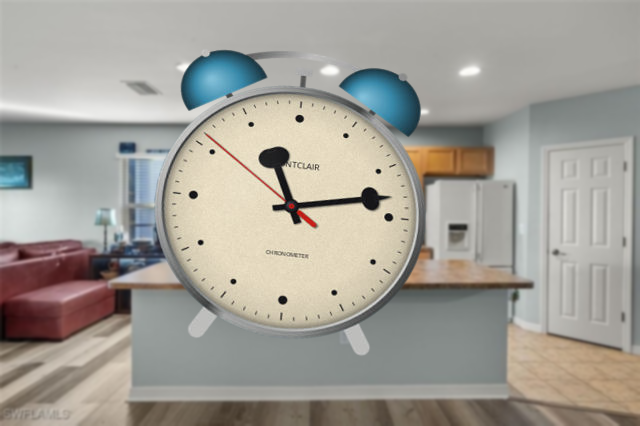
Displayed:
11,12,51
